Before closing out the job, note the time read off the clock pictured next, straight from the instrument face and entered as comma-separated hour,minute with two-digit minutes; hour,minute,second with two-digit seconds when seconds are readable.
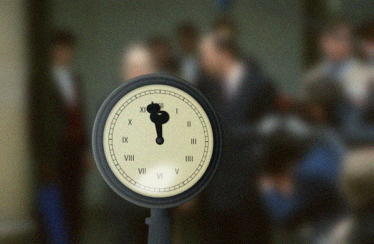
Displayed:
11,58
